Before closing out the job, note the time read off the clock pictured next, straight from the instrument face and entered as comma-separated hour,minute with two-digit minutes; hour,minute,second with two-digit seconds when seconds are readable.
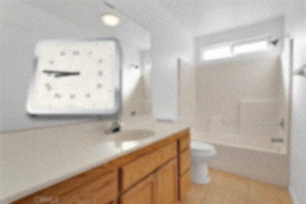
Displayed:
8,46
